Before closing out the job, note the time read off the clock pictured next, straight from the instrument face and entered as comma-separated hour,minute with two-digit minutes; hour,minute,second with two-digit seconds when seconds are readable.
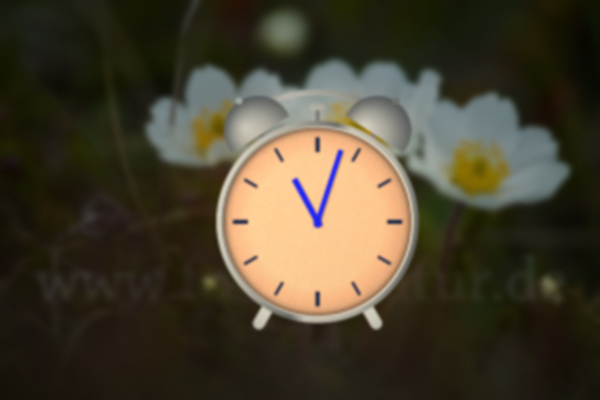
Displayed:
11,03
